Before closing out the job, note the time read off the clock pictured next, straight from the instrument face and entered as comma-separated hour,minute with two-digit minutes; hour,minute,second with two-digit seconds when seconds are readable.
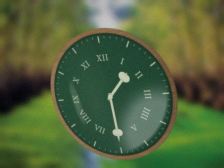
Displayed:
1,30
